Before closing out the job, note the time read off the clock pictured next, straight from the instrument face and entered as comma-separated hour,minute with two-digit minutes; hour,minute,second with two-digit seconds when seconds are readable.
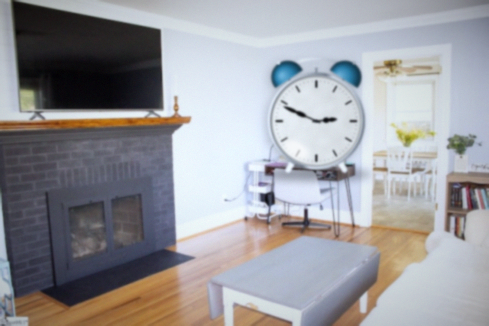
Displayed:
2,49
